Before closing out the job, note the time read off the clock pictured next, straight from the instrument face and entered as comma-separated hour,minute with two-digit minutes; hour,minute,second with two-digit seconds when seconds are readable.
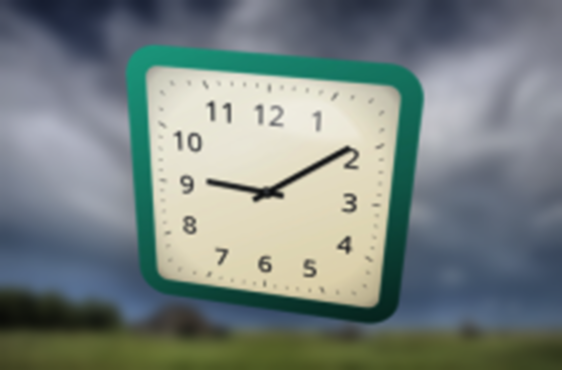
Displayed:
9,09
